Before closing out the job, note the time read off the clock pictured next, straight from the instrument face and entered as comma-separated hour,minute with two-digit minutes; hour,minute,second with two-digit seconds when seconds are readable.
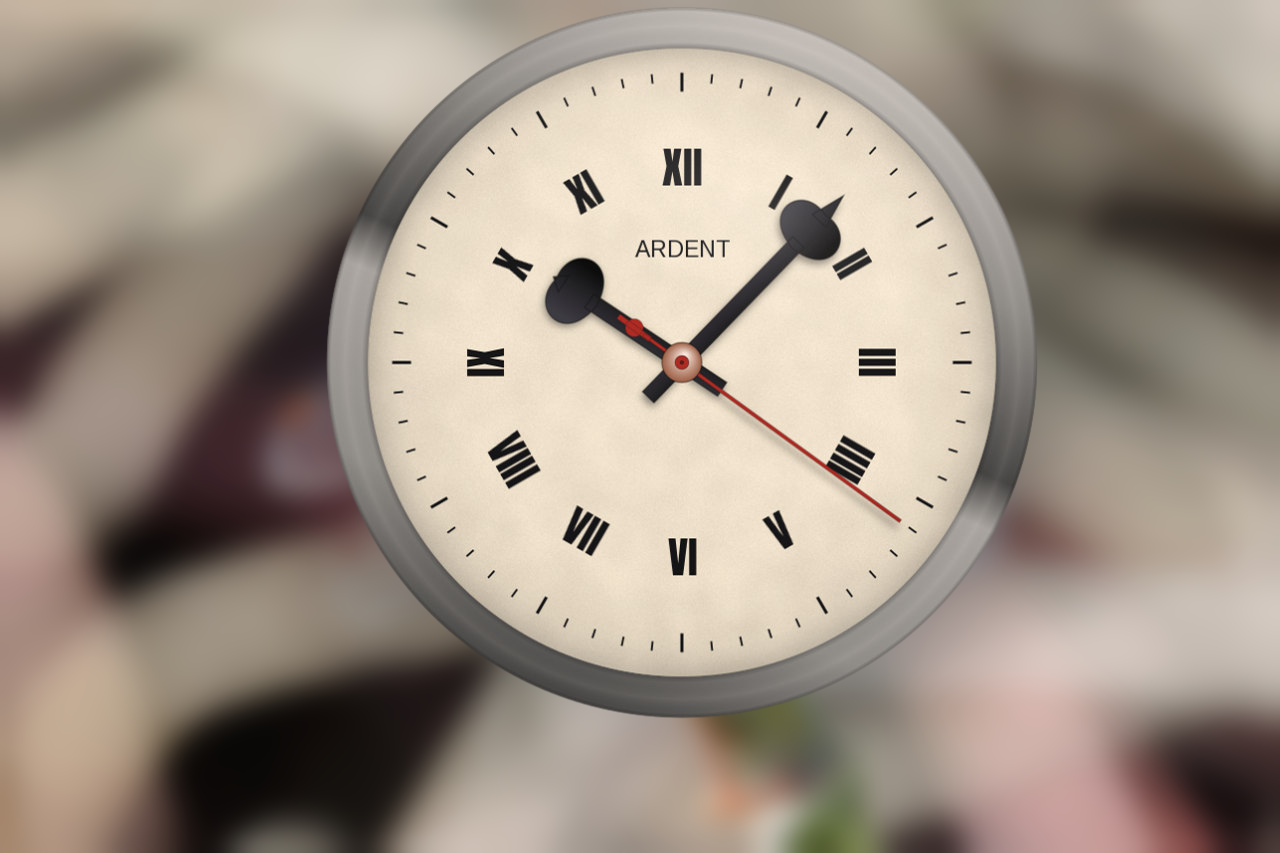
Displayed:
10,07,21
